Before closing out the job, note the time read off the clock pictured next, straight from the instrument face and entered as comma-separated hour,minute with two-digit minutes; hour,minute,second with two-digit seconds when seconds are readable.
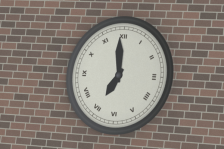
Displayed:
6,59
